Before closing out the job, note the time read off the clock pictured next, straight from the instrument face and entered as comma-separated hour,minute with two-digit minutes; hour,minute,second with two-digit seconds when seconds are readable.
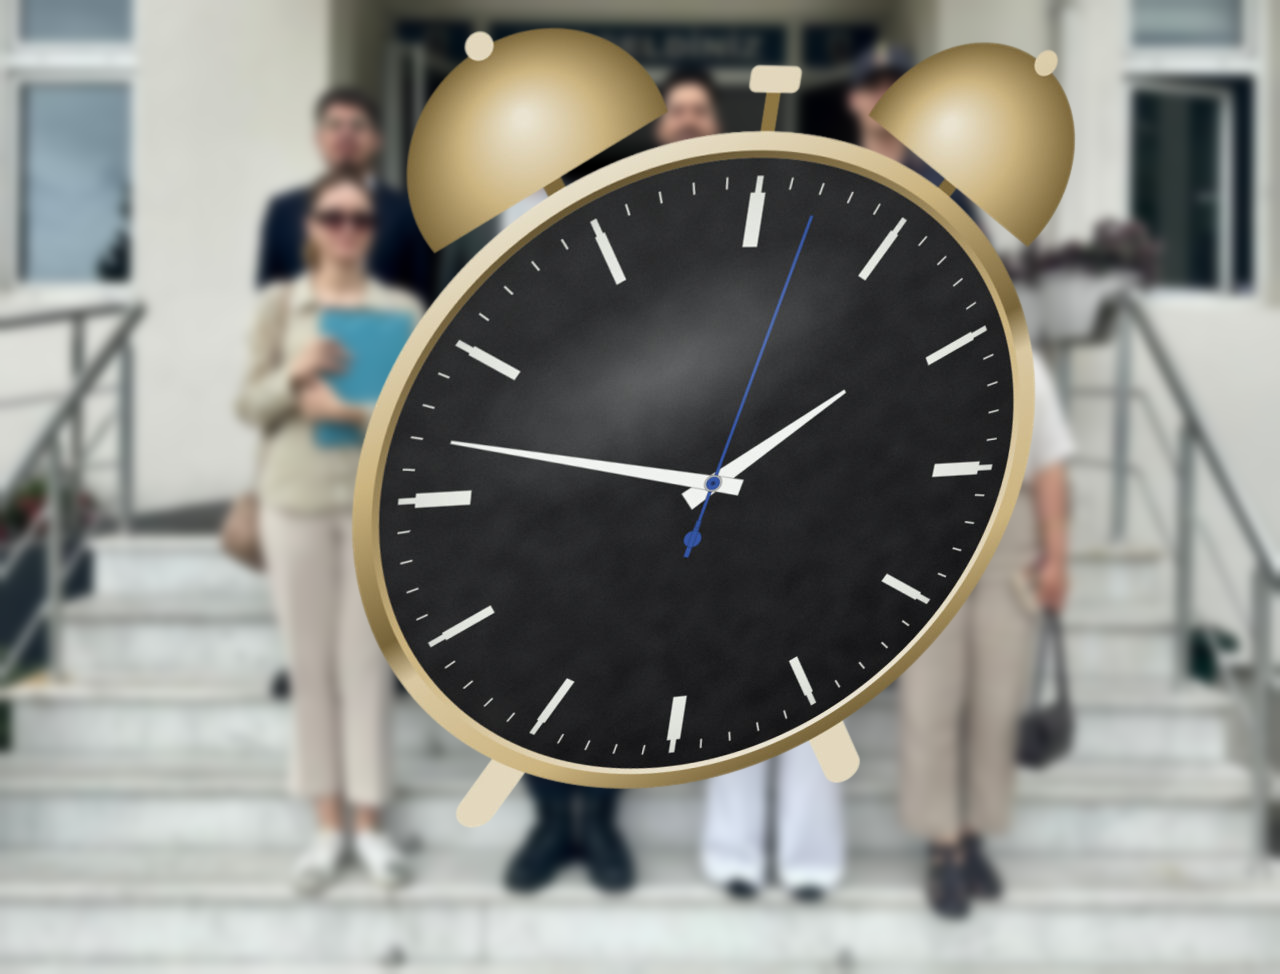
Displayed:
1,47,02
